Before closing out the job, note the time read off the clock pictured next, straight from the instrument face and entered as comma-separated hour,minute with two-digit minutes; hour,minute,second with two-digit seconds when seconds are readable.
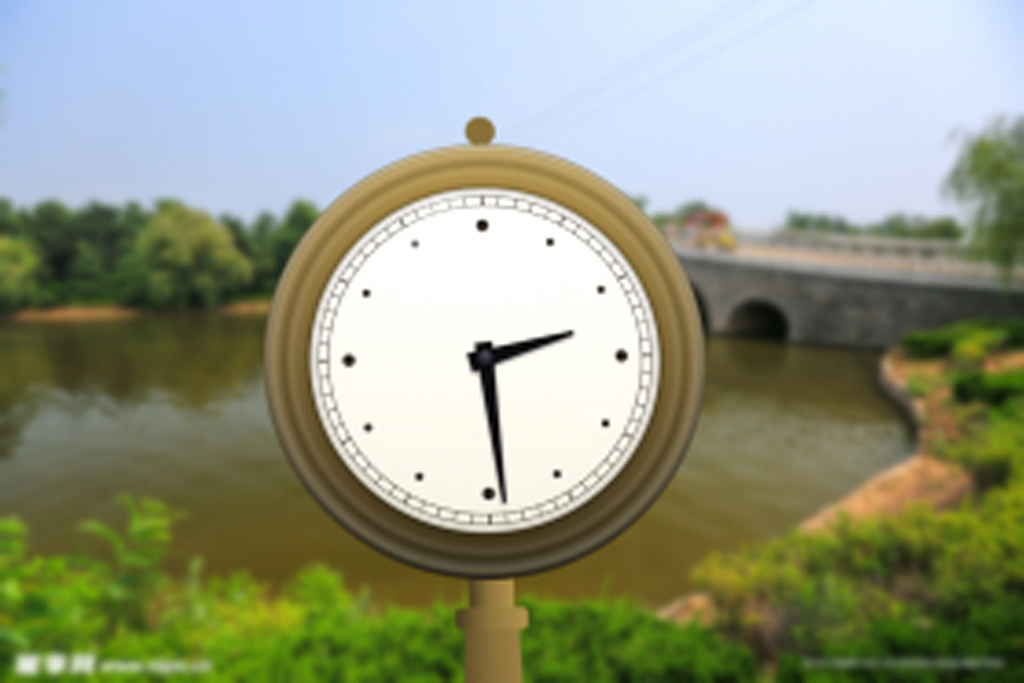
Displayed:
2,29
